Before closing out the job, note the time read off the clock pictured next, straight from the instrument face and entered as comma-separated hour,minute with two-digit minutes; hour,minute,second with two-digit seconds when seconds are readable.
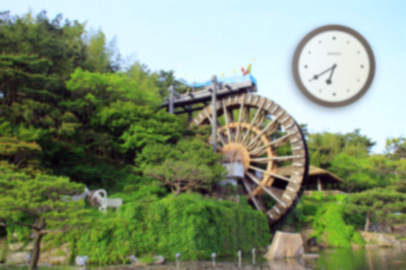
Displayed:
6,40
